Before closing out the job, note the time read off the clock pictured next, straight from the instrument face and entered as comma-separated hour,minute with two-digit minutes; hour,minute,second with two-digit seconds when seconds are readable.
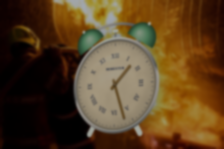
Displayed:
1,27
